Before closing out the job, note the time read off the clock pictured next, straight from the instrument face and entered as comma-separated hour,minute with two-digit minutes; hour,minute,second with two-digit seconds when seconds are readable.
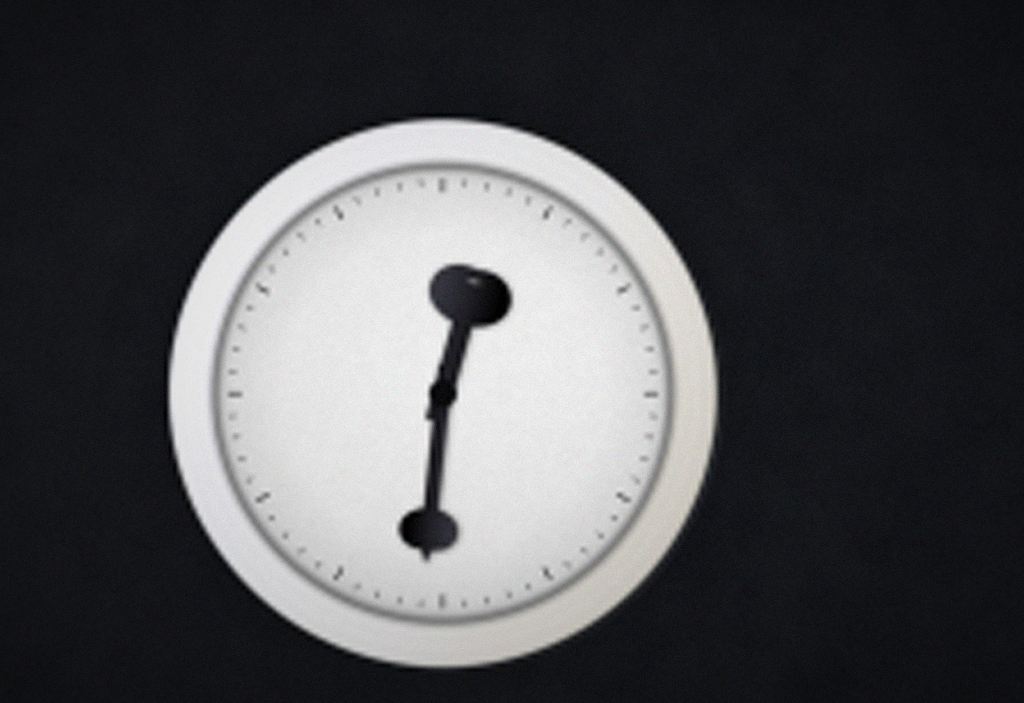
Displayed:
12,31
